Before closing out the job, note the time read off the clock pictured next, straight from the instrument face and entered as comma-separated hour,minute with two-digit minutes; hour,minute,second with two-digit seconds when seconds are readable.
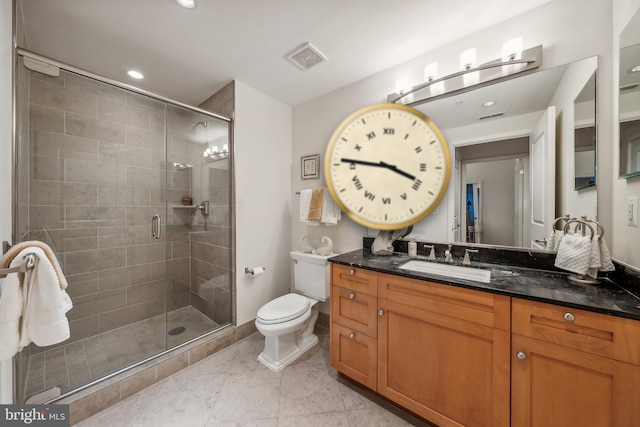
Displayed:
3,46
